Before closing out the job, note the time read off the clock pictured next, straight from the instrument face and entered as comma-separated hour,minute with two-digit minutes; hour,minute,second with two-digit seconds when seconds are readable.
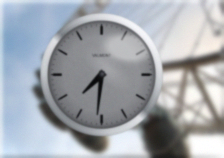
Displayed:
7,31
